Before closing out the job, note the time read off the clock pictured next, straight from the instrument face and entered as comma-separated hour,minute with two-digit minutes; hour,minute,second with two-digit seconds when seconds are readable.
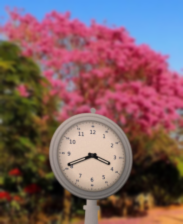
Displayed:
3,41
